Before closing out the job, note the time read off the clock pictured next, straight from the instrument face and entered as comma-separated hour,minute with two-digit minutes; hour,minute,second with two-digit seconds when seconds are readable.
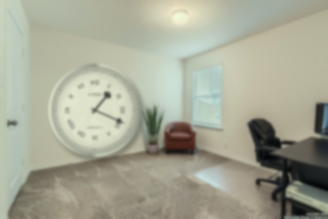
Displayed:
1,19
